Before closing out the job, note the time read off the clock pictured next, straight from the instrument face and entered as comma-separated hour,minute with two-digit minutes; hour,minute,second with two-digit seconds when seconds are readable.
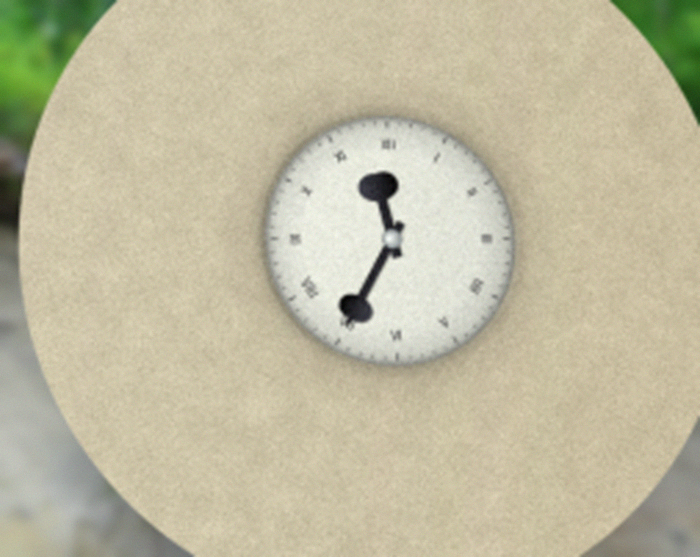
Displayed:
11,35
